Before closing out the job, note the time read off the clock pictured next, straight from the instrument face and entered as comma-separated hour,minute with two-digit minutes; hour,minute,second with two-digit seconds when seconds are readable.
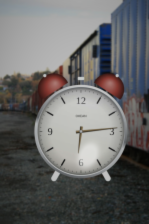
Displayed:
6,14
